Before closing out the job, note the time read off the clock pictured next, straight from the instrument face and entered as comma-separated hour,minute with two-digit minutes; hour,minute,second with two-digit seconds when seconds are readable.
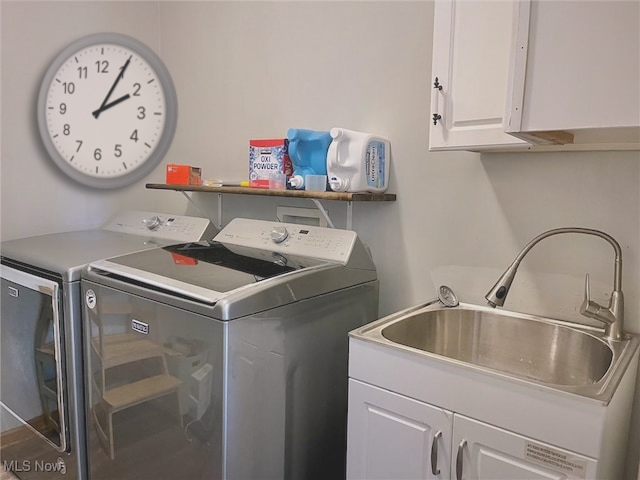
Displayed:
2,05
